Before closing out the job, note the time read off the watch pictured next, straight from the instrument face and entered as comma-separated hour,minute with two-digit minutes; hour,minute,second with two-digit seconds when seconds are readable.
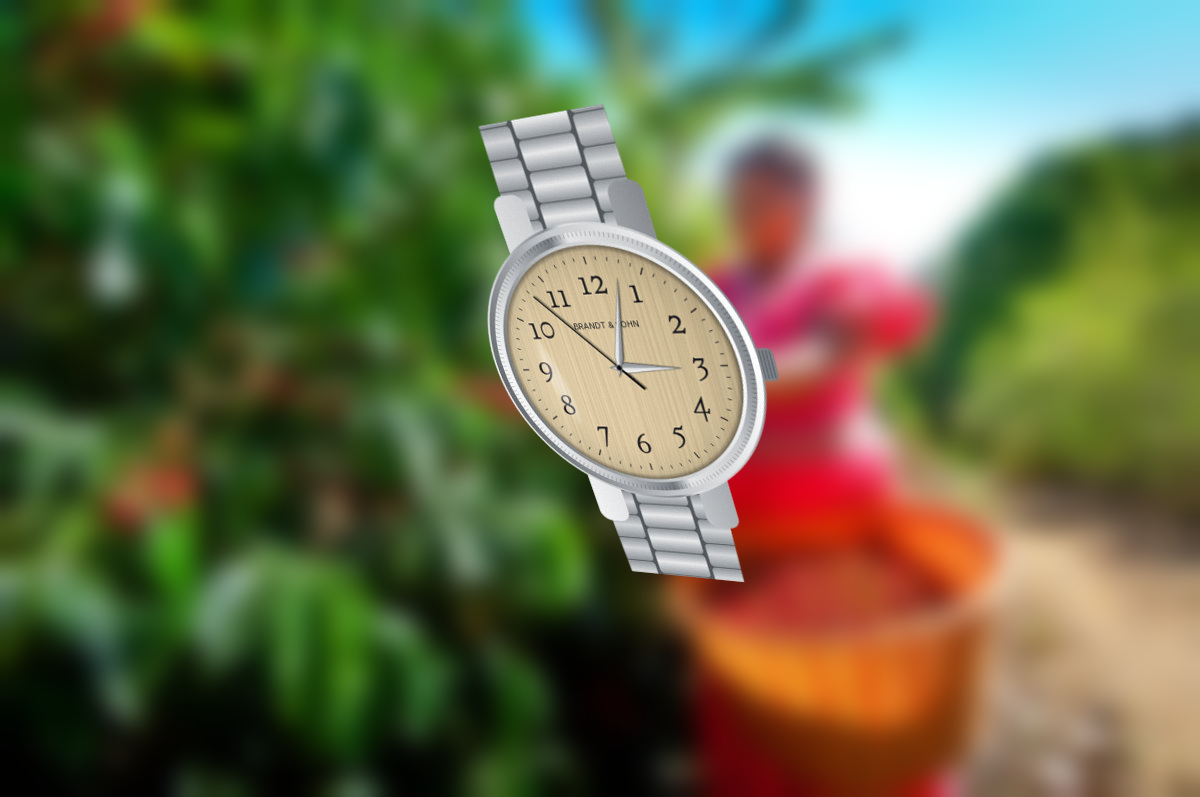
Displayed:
3,02,53
